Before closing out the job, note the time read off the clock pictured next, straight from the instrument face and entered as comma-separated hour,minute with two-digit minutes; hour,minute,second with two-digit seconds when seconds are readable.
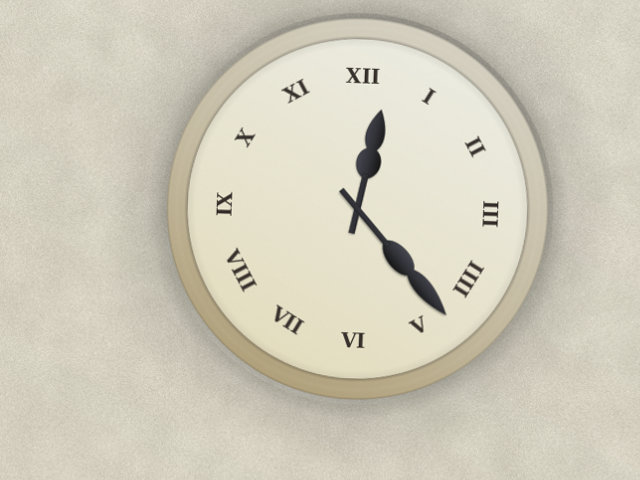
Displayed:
12,23
